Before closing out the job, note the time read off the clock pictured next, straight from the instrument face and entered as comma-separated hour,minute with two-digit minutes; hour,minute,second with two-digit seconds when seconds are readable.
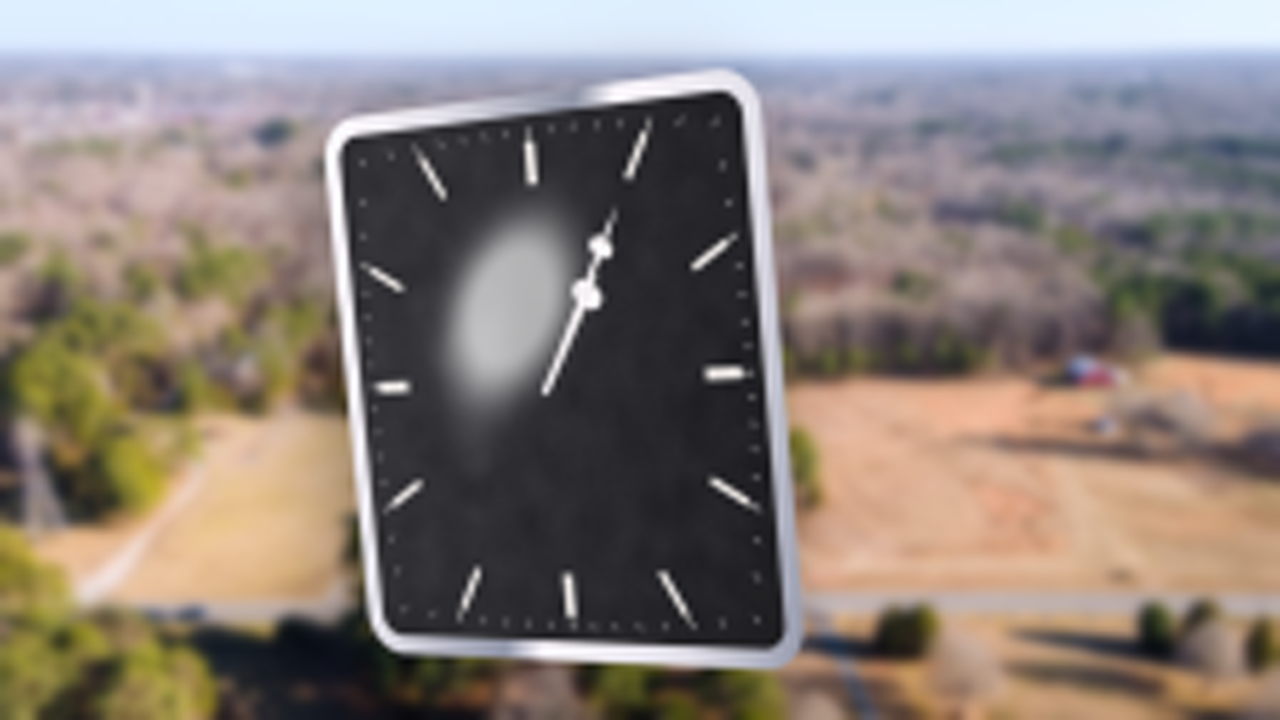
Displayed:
1,05
